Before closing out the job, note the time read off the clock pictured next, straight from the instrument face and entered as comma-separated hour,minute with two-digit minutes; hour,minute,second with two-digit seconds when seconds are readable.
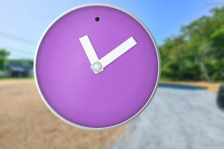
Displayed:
11,09
